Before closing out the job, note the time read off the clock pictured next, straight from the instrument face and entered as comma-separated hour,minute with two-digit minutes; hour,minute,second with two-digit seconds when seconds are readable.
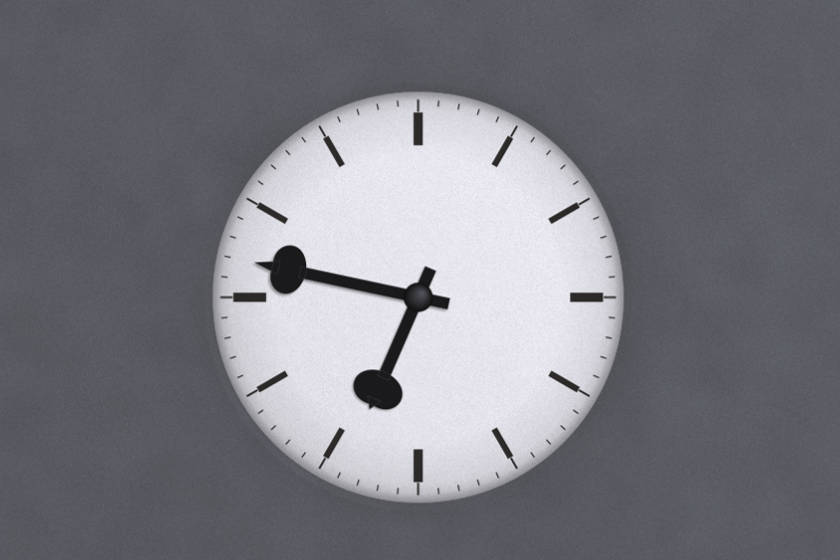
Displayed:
6,47
